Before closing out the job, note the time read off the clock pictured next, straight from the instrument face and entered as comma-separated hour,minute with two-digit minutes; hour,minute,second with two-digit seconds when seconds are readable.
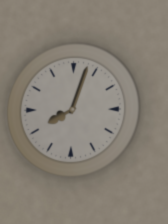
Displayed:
8,03
